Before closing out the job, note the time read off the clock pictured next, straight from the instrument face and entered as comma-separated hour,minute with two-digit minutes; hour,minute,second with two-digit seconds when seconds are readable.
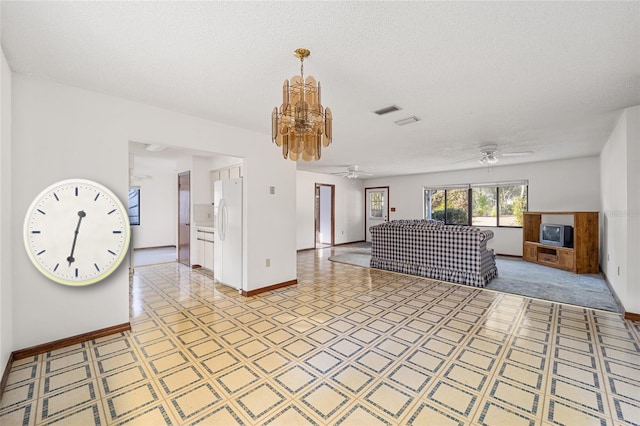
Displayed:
12,32
